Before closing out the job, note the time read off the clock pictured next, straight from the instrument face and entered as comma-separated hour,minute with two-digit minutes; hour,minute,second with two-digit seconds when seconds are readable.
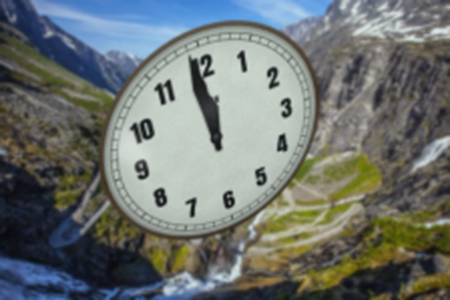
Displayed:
11,59
